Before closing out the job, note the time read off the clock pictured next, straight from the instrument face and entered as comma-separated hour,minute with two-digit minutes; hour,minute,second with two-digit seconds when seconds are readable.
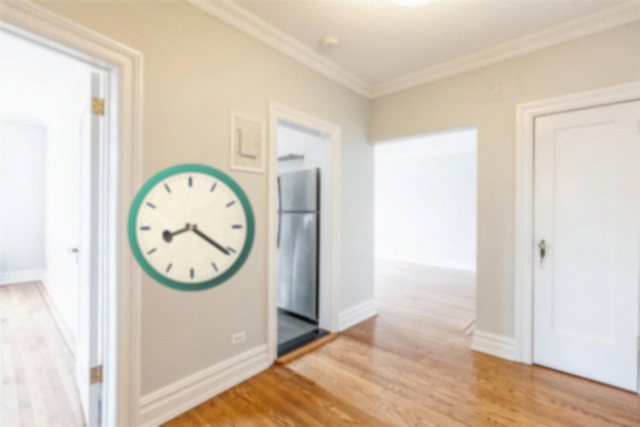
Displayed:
8,21
